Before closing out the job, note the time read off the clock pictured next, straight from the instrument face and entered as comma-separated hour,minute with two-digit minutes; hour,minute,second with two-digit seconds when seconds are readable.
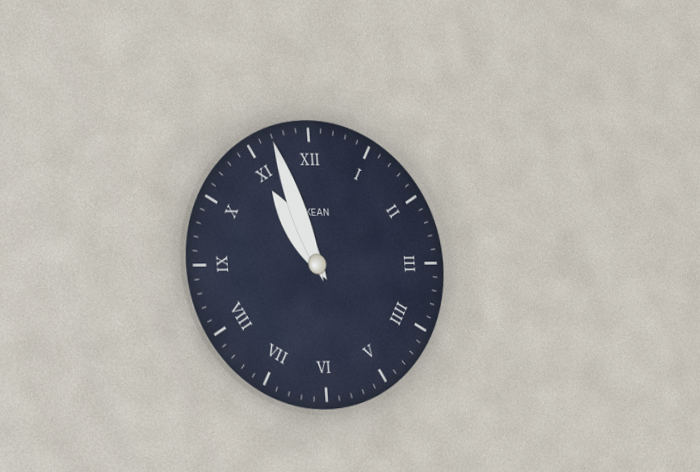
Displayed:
10,57
